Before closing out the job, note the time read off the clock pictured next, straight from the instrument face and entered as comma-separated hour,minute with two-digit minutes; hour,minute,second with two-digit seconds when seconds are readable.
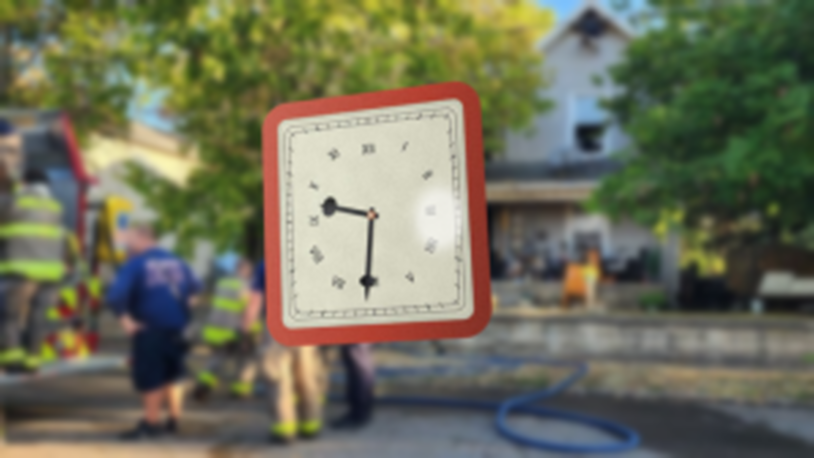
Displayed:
9,31
